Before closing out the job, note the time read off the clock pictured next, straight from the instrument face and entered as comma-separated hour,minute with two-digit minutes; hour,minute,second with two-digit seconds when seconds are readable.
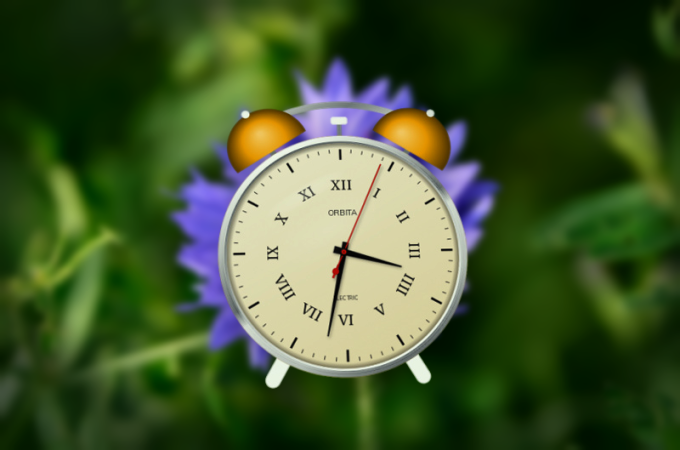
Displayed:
3,32,04
